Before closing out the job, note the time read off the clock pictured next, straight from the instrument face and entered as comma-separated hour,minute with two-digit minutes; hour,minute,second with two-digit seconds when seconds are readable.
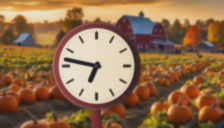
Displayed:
6,47
